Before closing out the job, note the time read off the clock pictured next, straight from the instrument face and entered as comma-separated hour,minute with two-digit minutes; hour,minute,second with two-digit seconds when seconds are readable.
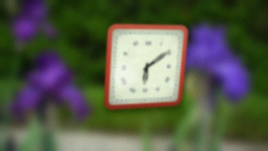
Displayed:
6,09
